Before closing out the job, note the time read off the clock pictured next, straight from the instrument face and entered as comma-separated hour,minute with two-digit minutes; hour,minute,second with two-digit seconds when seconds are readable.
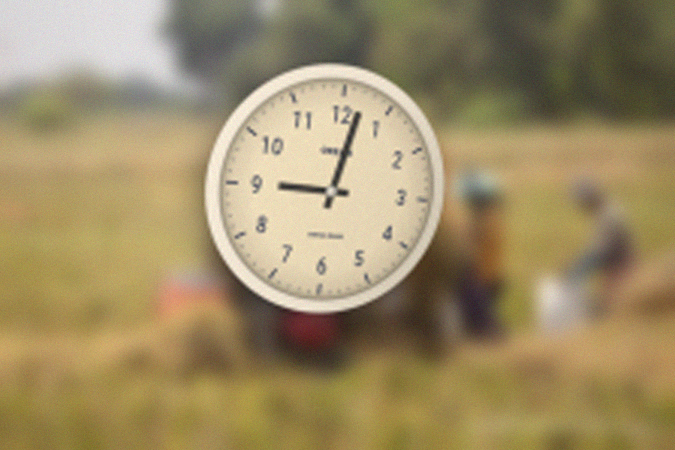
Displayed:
9,02
